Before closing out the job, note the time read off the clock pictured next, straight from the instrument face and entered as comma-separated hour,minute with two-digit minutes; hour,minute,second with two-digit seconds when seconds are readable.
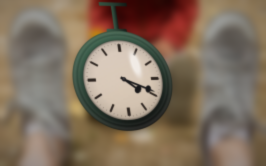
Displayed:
4,19
